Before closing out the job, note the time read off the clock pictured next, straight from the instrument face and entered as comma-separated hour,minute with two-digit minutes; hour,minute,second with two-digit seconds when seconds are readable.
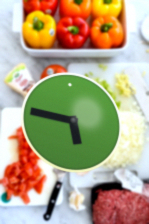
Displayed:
5,47
